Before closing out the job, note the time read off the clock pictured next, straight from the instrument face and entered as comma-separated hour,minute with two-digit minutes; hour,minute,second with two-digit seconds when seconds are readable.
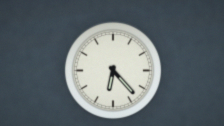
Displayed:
6,23
